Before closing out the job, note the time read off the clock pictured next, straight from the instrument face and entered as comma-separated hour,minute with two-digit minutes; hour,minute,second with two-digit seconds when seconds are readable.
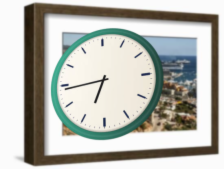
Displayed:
6,44
